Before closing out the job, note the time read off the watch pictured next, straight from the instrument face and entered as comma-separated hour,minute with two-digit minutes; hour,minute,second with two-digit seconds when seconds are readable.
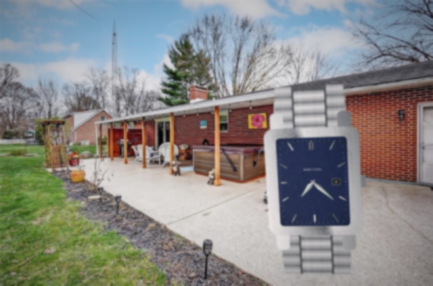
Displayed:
7,22
